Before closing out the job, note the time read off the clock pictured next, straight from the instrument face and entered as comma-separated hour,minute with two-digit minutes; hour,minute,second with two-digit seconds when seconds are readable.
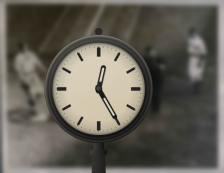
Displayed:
12,25
